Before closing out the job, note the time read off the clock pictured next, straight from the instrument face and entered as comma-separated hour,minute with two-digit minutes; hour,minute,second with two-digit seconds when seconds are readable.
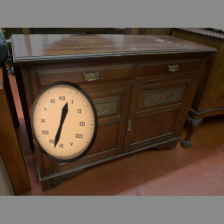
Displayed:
12,33
